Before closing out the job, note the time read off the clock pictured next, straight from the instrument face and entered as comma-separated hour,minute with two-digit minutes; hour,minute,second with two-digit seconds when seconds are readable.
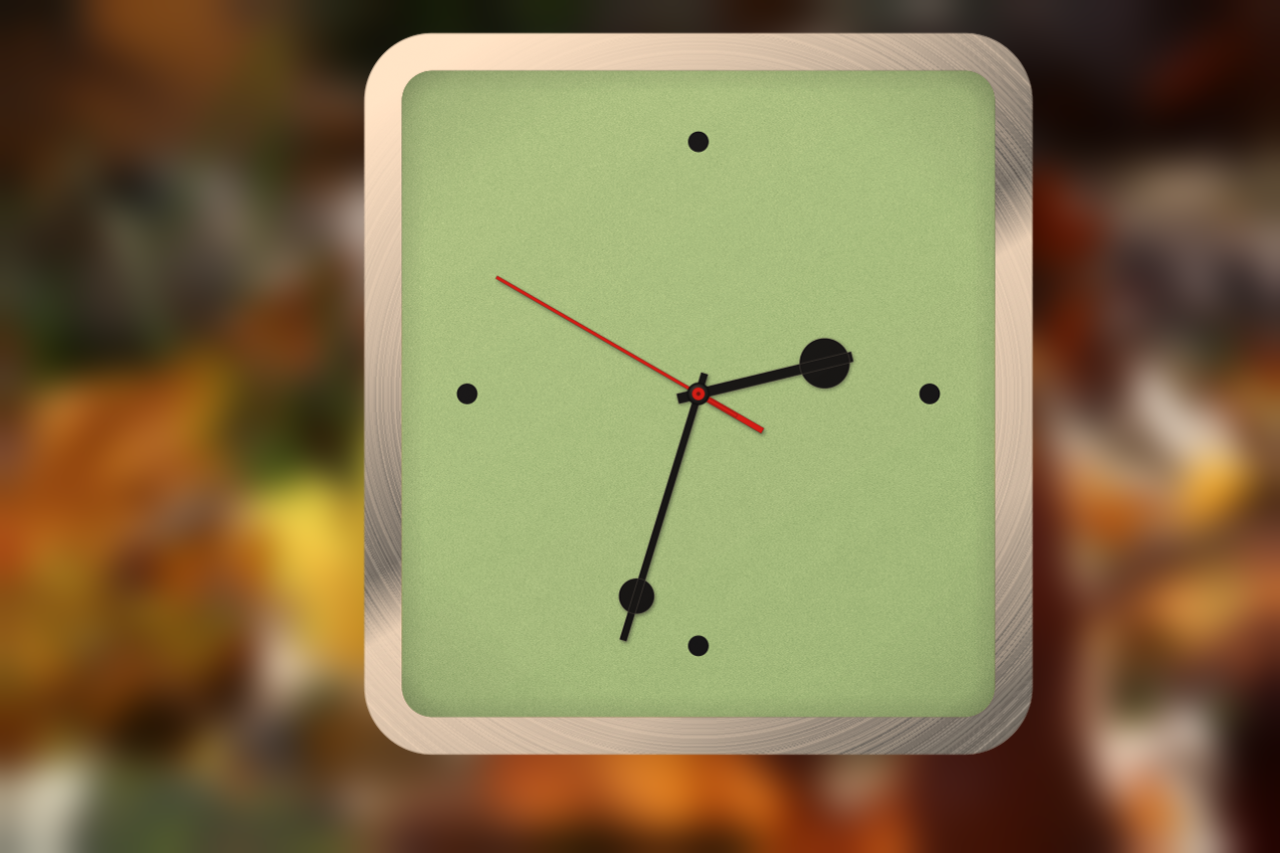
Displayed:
2,32,50
